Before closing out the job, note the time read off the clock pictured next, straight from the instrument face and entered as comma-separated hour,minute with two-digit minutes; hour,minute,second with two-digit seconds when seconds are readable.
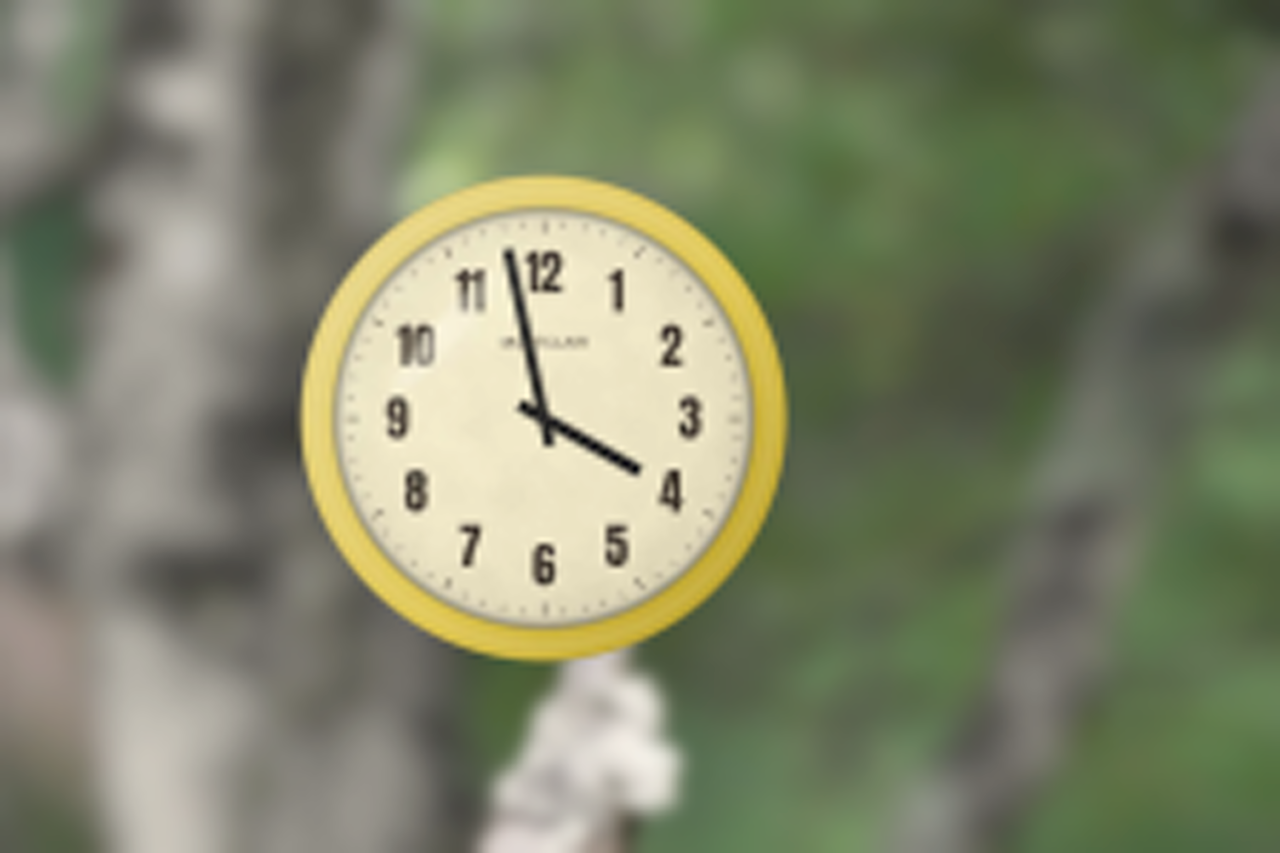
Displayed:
3,58
